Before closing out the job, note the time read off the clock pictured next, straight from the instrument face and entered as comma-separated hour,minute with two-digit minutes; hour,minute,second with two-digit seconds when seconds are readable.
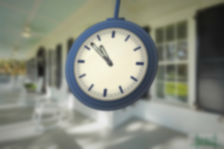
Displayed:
10,52
